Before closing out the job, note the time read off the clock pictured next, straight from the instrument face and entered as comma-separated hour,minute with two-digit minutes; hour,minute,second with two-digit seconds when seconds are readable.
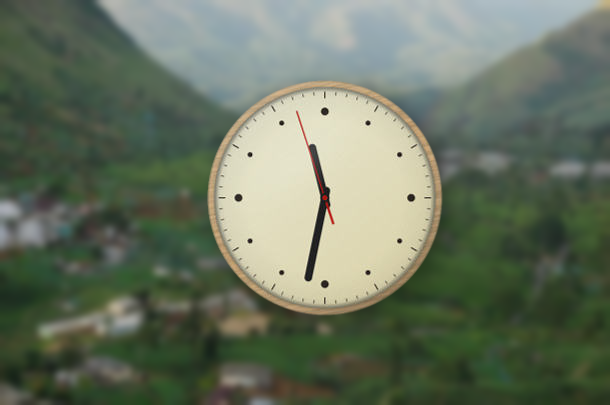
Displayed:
11,31,57
